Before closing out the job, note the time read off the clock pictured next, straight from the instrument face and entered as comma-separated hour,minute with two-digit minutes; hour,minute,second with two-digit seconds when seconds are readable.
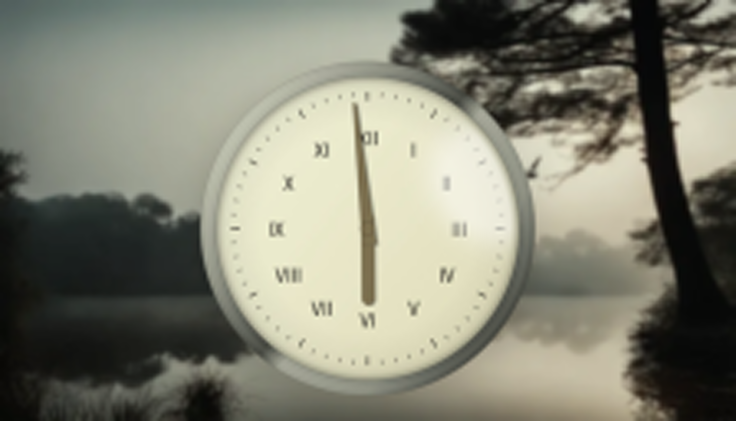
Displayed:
5,59
